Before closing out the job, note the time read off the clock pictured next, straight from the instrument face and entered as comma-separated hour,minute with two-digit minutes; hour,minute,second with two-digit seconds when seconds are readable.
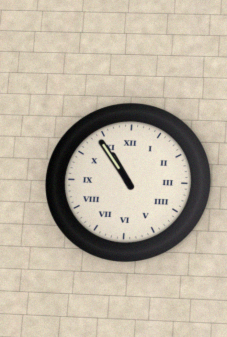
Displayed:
10,54
